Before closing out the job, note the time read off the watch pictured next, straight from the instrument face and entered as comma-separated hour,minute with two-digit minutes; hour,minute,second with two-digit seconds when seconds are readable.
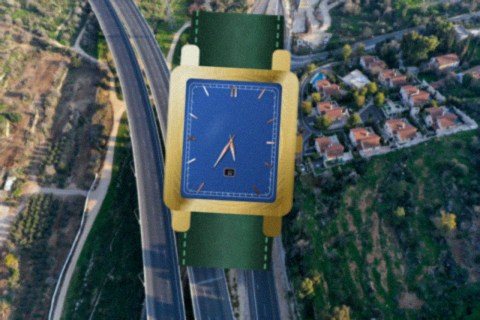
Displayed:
5,35
